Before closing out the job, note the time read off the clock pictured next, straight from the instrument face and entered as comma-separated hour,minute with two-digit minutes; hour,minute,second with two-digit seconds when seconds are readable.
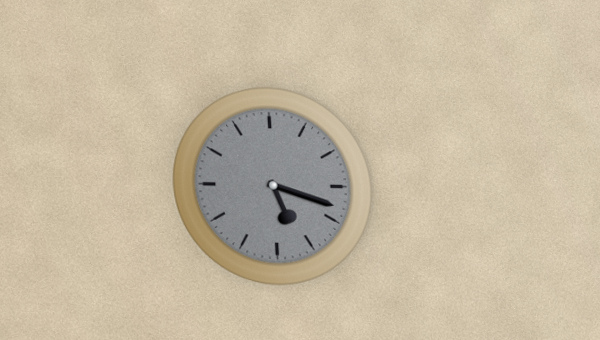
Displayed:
5,18
